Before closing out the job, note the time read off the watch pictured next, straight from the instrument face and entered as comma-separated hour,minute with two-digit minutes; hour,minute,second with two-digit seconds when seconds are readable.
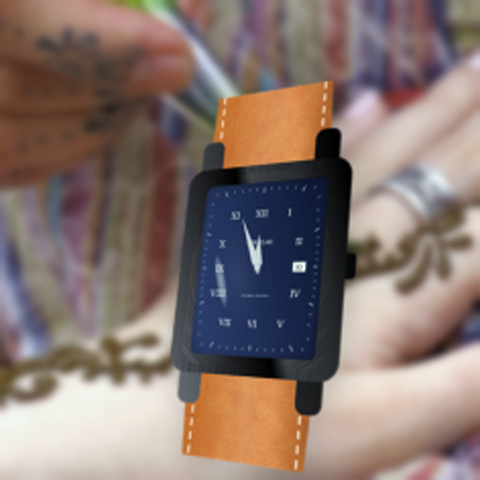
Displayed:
11,56
